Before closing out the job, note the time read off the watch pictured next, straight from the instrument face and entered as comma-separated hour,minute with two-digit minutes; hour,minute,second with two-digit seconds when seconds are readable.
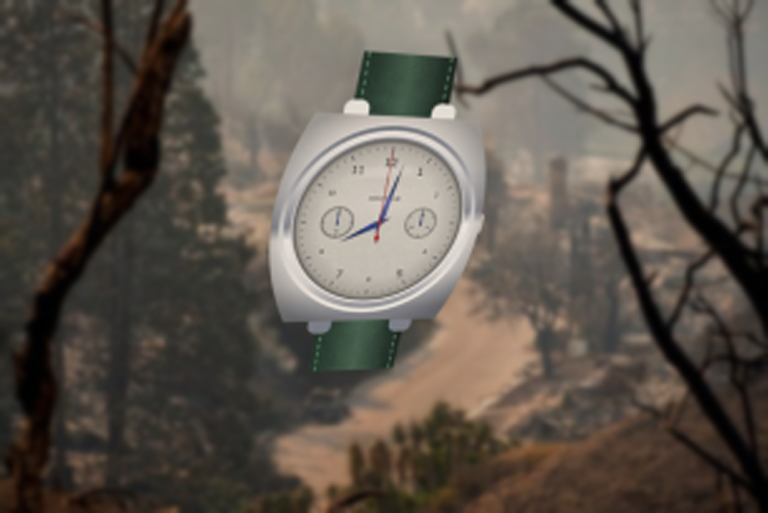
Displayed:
8,02
